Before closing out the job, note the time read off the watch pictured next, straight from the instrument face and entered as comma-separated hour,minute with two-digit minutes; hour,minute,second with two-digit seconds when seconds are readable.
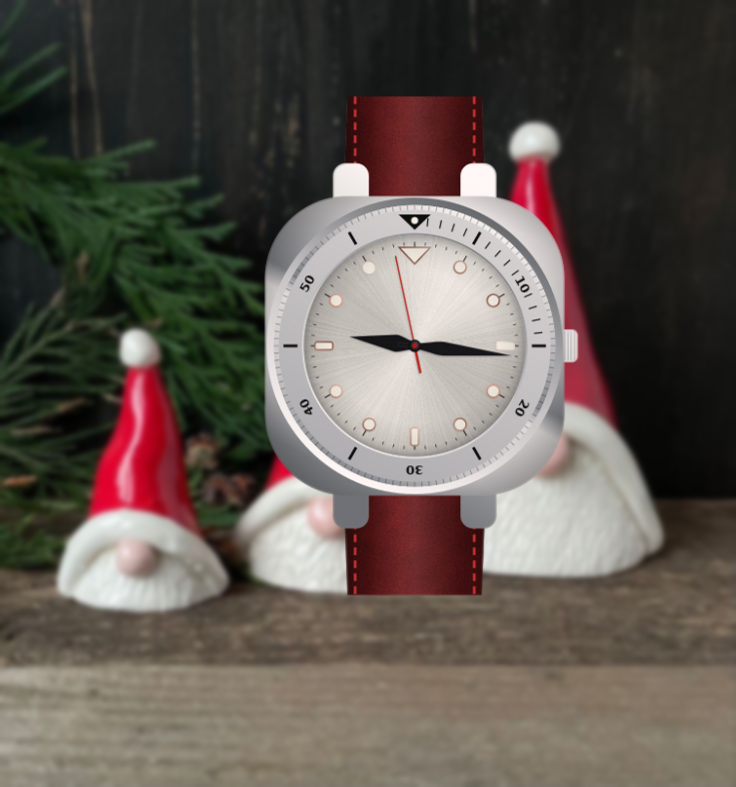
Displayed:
9,15,58
